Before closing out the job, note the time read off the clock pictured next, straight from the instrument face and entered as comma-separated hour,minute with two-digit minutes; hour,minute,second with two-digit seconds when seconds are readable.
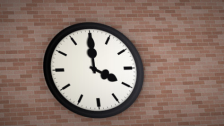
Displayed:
4,00
